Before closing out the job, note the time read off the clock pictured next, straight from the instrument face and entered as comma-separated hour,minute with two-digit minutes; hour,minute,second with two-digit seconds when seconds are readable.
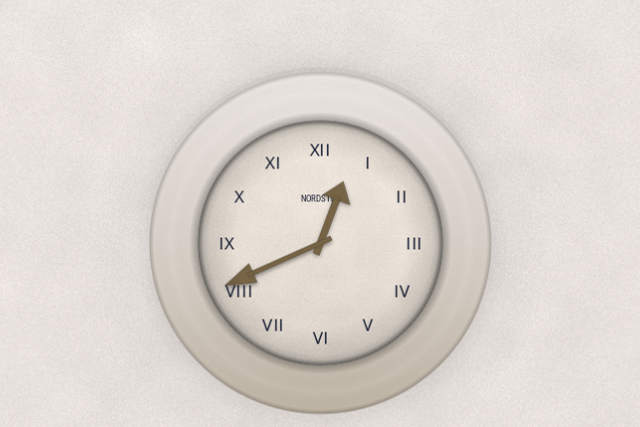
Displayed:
12,41
